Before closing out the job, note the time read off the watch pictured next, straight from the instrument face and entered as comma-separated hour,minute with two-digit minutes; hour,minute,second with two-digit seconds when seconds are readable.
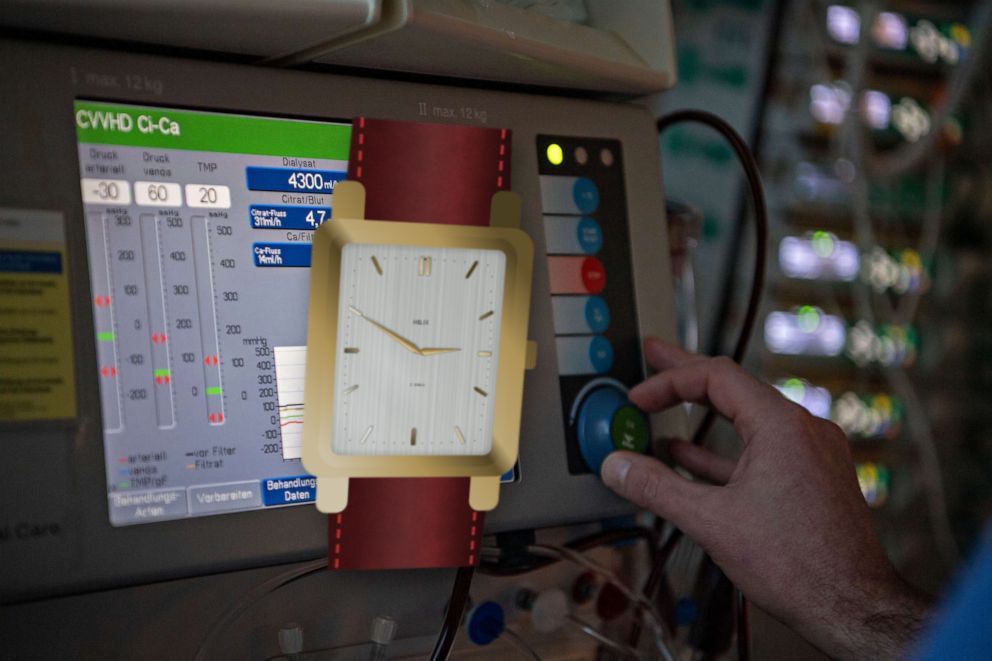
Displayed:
2,50
